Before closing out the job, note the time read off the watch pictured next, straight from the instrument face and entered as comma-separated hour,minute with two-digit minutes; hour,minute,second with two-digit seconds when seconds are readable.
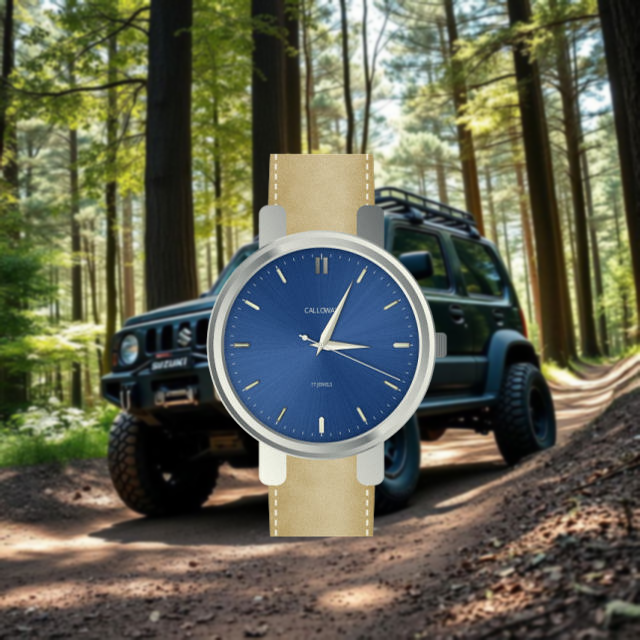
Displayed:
3,04,19
